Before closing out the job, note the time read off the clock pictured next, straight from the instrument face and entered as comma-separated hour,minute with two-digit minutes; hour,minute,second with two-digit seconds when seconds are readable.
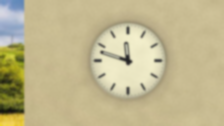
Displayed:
11,48
